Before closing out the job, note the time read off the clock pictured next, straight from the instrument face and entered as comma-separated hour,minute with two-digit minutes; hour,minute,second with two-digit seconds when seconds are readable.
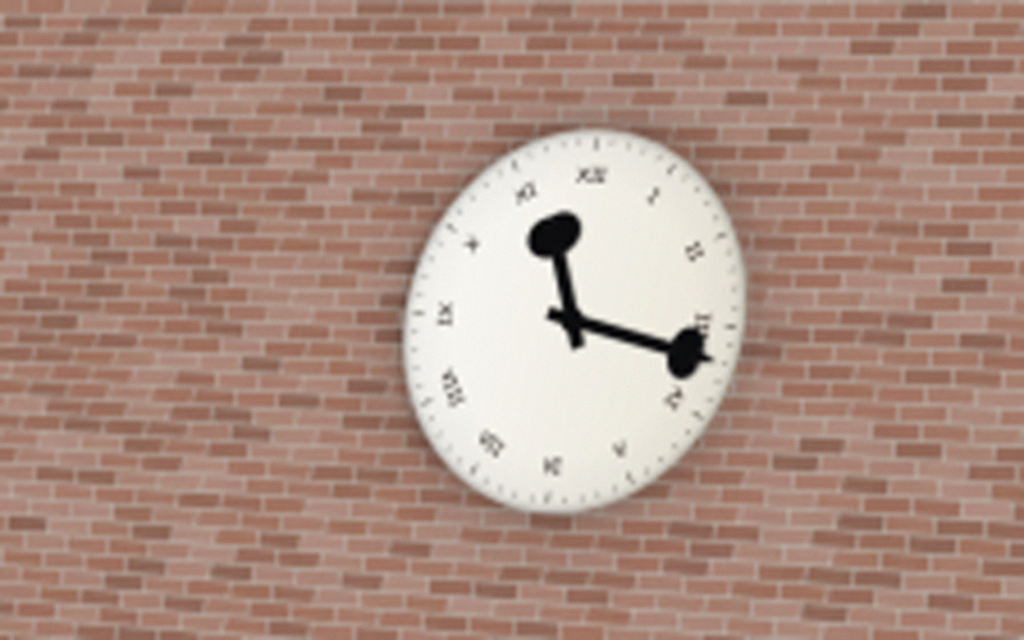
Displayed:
11,17
